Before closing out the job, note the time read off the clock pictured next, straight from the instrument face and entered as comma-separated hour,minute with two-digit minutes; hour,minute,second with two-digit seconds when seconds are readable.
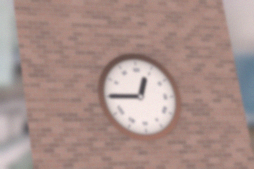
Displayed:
12,45
